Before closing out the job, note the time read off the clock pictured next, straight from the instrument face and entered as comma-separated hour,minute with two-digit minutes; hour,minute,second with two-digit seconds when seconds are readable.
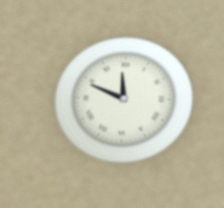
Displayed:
11,49
